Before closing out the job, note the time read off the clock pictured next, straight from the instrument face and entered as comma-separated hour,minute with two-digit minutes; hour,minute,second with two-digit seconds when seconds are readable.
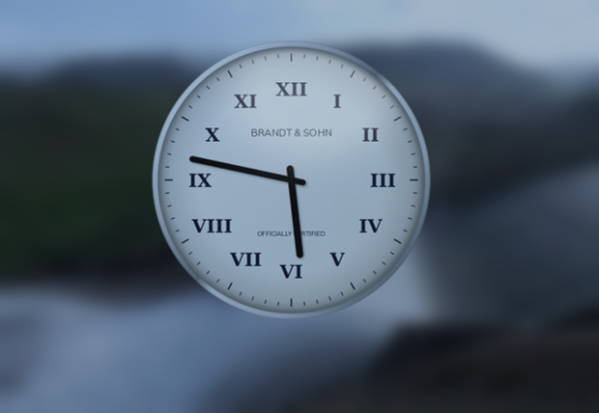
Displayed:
5,47
